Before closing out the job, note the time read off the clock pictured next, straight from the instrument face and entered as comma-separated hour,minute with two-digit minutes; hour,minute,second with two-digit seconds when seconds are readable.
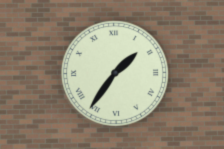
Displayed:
1,36
